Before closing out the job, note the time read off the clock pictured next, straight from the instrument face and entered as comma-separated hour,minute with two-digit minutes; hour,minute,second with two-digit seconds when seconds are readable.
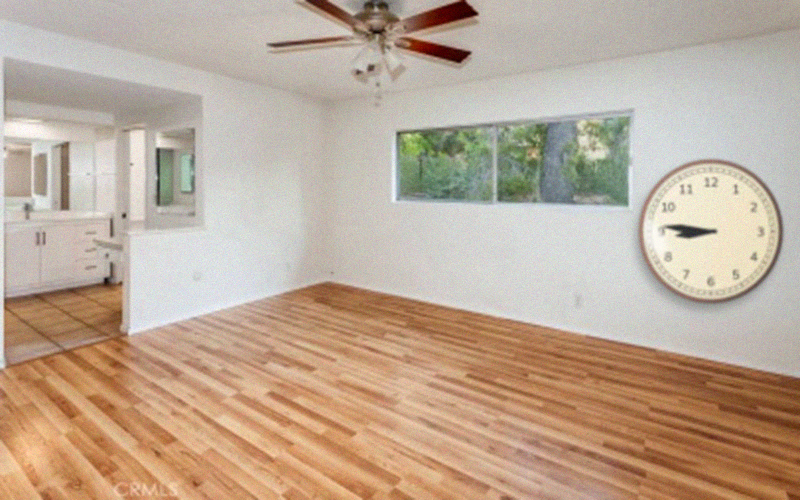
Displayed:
8,46
